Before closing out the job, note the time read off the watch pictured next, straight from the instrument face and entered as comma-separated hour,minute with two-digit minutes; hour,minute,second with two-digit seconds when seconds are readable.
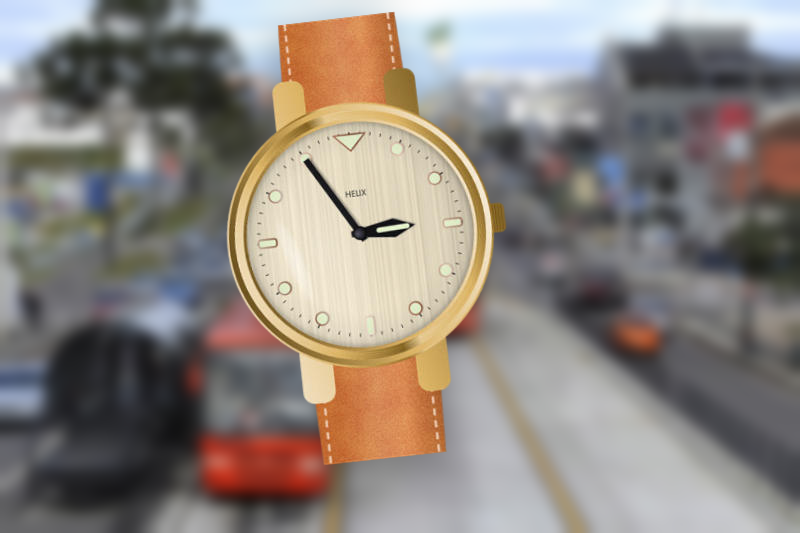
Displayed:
2,55
